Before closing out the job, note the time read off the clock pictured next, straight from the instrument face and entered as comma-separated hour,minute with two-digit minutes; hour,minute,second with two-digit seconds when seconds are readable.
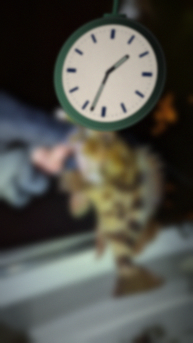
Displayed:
1,33
